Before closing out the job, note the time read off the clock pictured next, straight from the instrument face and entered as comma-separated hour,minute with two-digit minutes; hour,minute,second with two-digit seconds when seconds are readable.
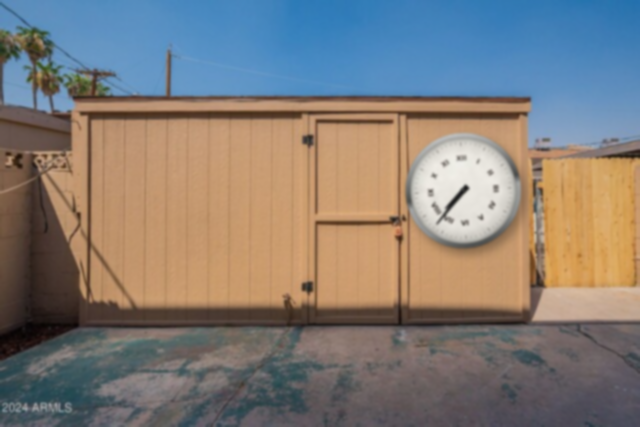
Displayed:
7,37
